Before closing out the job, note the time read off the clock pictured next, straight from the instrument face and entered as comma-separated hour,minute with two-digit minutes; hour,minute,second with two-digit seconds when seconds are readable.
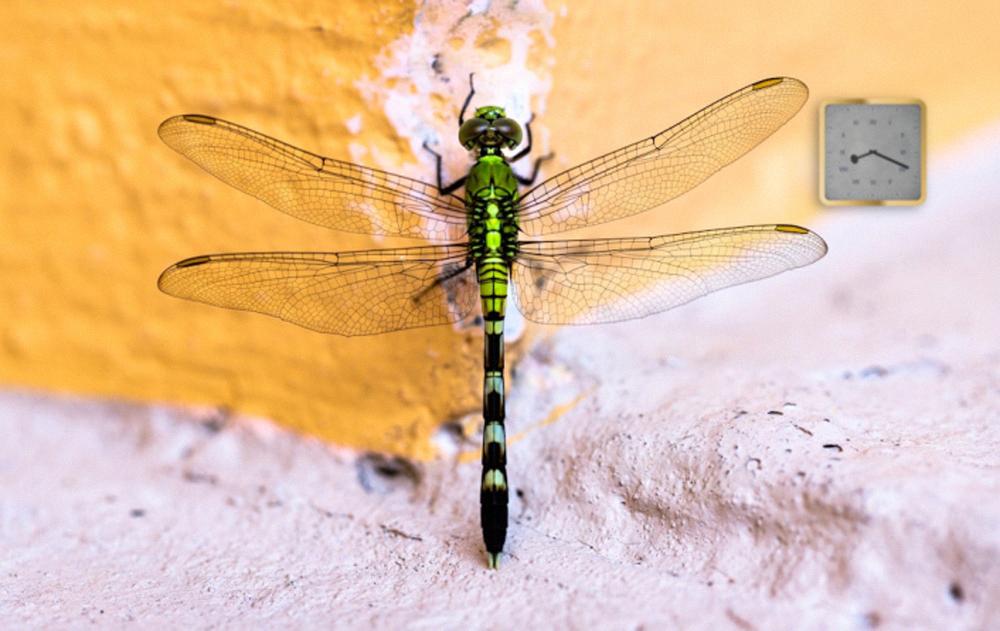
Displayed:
8,19
